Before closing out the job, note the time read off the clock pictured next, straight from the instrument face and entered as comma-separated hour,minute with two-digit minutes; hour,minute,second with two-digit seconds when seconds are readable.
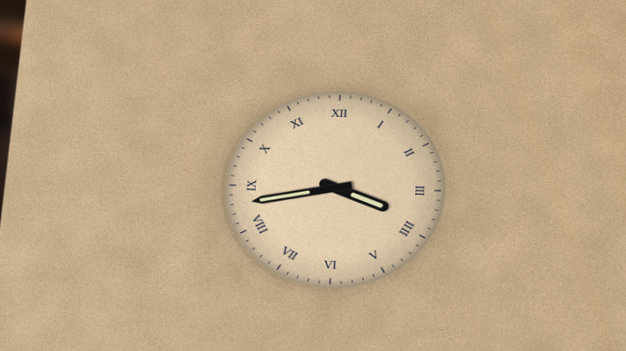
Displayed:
3,43
